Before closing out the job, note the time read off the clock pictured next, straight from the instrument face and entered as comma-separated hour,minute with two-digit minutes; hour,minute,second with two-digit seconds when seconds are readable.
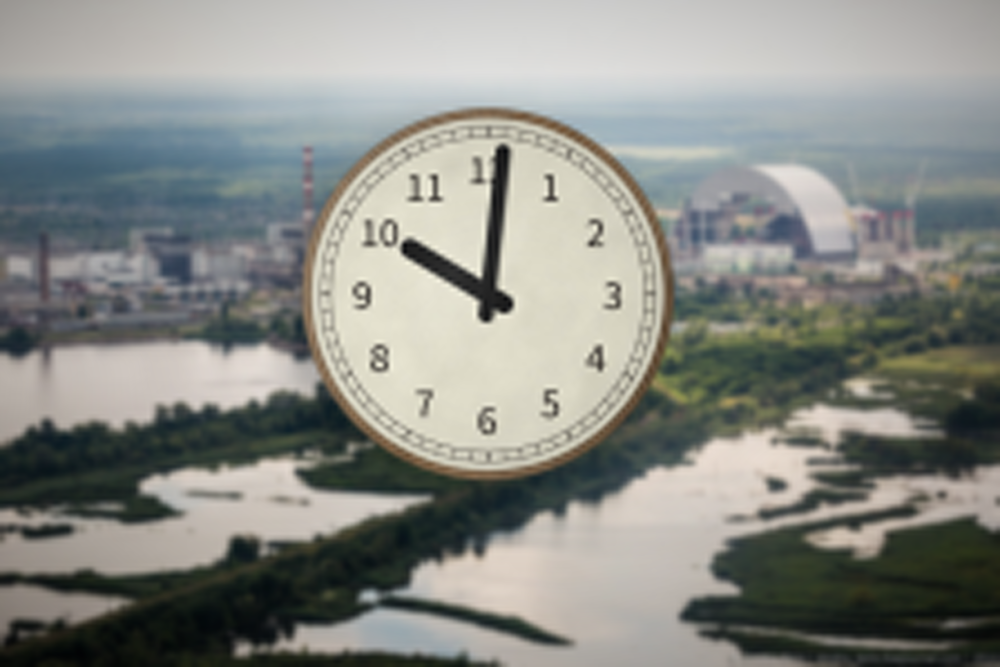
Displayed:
10,01
